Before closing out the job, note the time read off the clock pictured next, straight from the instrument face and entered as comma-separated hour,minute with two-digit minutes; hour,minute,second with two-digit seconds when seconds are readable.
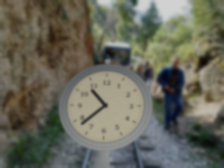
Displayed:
10,38
